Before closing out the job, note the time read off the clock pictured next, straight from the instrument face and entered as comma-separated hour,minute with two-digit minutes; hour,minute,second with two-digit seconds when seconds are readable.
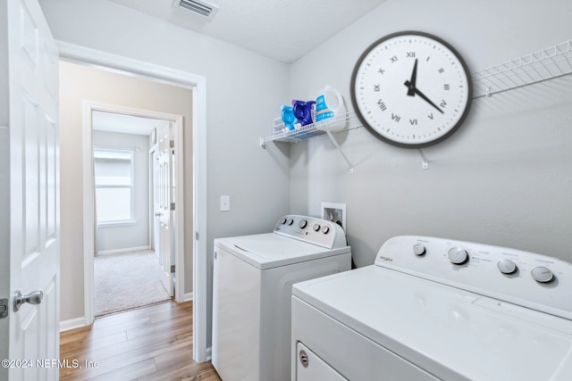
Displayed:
12,22
